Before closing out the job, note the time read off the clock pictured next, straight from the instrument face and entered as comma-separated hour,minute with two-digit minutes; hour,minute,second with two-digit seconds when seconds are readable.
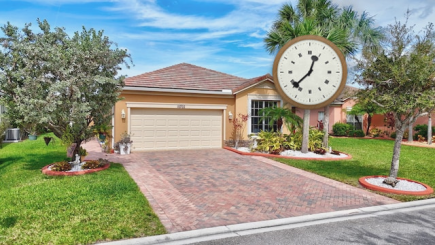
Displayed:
12,38
